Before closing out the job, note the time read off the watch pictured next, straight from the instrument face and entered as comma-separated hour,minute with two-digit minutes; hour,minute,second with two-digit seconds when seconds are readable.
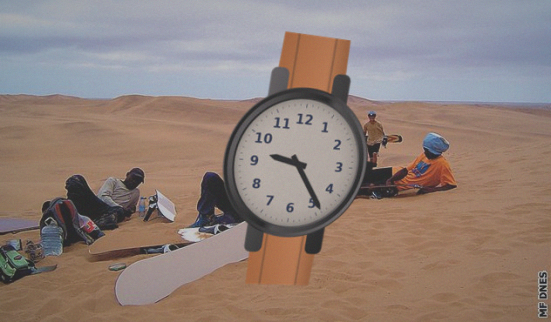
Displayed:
9,24
